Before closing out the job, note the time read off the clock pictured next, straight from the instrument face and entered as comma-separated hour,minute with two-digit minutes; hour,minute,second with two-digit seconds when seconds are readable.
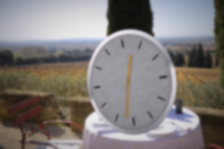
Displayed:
12,32
